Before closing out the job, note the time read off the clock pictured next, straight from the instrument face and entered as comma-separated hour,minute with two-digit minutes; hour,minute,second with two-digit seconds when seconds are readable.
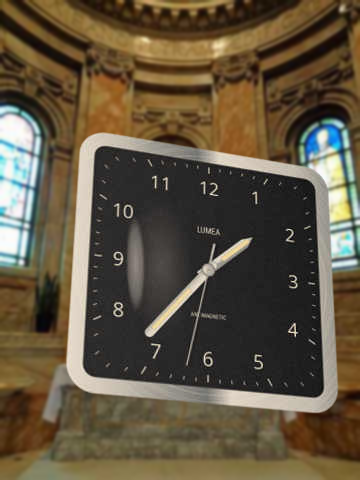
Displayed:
1,36,32
